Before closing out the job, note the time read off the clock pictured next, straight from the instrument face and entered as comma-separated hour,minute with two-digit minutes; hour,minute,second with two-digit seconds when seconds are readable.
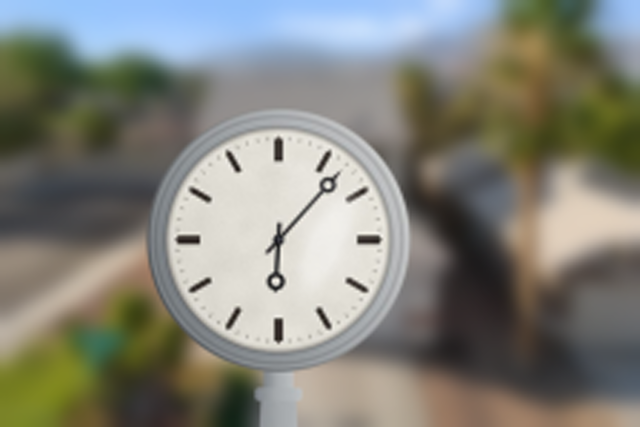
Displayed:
6,07
